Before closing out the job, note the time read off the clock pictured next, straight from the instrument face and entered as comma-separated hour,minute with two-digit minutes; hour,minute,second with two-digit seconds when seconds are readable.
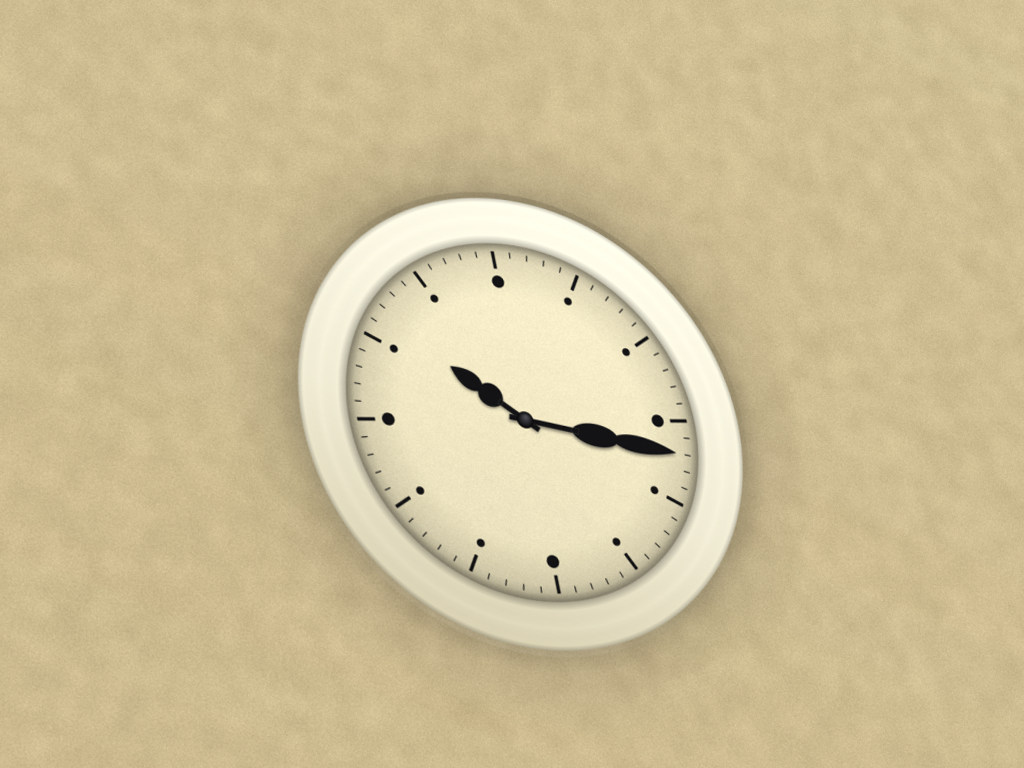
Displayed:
10,17
